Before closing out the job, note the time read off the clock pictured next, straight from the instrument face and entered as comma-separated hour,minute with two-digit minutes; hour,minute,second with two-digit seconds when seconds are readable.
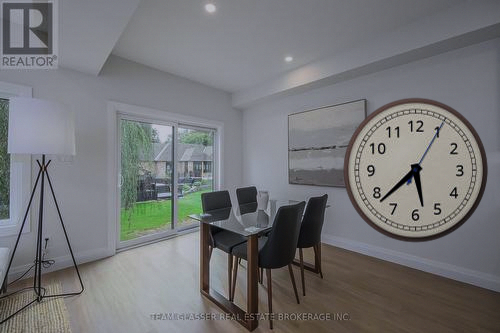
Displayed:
5,38,05
